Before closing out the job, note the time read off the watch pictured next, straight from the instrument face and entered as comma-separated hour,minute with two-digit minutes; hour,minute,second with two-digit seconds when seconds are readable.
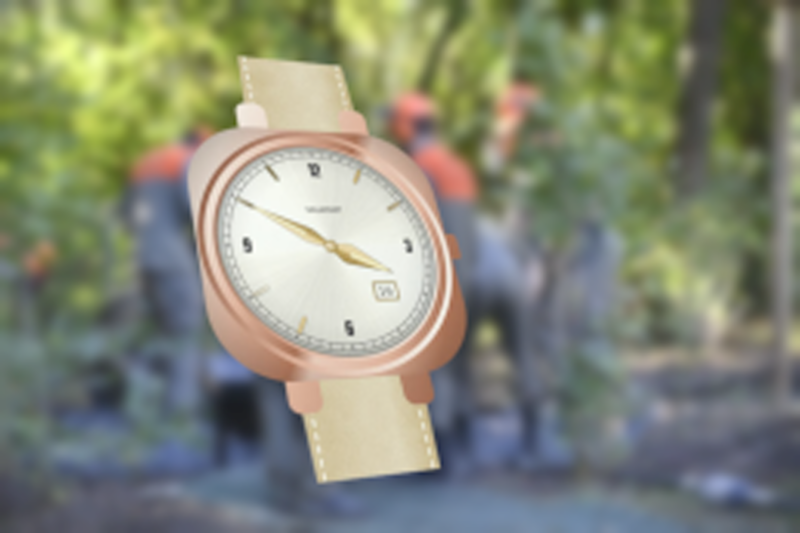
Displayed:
3,50
